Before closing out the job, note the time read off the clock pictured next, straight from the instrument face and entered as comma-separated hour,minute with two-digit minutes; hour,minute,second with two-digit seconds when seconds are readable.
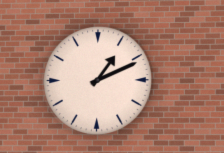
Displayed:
1,11
